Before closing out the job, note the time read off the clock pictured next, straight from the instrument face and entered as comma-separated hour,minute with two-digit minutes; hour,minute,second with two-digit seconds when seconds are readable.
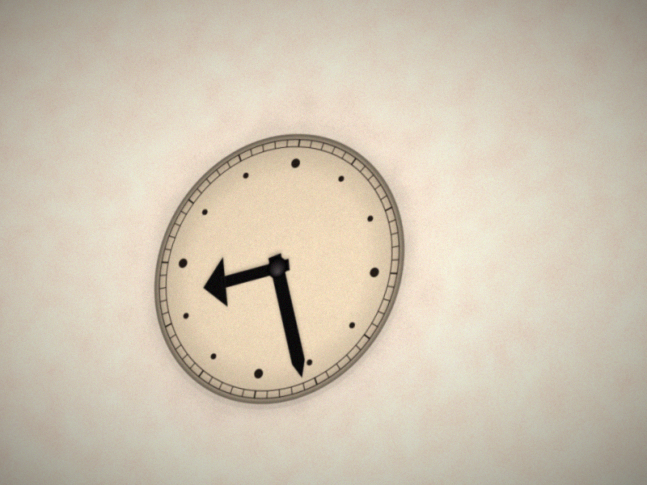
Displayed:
8,26
